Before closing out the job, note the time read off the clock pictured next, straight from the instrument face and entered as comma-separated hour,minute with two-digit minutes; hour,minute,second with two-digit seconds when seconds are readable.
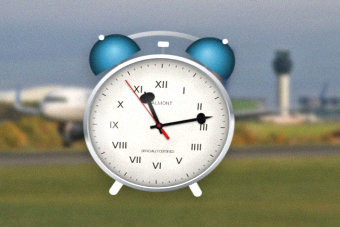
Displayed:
11,12,54
